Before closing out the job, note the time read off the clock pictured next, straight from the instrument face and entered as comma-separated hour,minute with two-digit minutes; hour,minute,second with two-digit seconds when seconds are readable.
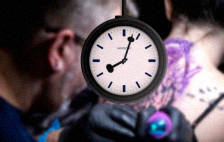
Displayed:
8,03
